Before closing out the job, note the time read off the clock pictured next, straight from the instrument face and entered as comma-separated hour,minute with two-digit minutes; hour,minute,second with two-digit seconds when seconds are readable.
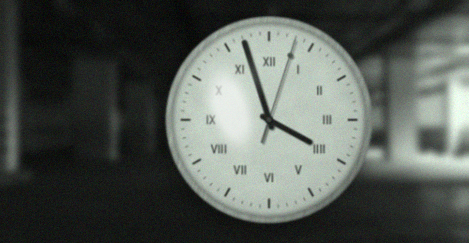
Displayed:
3,57,03
